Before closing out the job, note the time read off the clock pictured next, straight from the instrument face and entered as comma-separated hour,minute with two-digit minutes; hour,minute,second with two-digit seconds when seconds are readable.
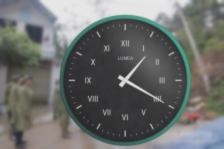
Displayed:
1,20
